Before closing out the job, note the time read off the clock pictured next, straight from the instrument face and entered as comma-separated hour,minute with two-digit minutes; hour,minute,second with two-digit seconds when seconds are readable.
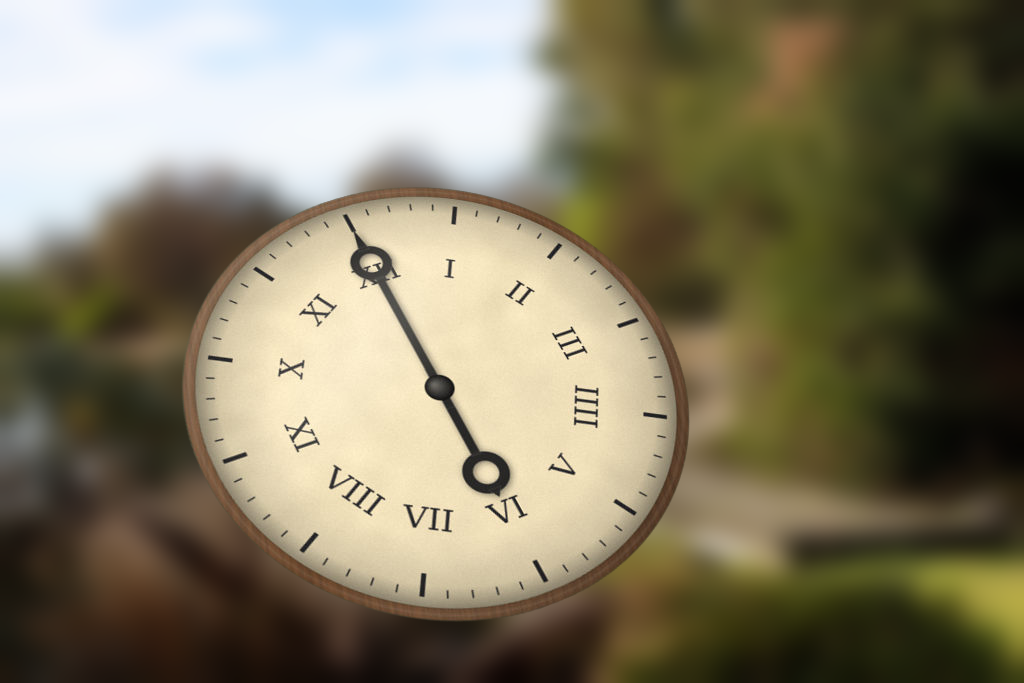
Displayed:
6,00
